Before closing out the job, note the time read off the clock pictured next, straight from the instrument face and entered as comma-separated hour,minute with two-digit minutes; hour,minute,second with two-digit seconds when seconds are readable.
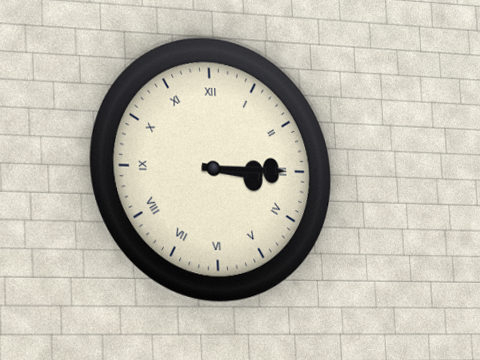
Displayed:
3,15
